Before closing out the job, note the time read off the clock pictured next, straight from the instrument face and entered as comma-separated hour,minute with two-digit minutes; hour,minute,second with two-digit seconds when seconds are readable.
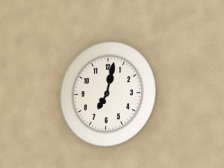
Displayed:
7,02
